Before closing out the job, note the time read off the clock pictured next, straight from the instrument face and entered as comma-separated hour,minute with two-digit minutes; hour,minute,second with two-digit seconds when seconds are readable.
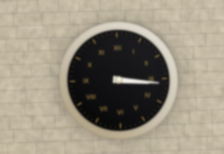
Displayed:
3,16
